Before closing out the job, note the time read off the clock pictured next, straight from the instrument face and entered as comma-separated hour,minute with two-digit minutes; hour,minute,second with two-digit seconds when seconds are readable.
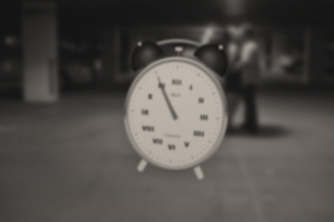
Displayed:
10,55
